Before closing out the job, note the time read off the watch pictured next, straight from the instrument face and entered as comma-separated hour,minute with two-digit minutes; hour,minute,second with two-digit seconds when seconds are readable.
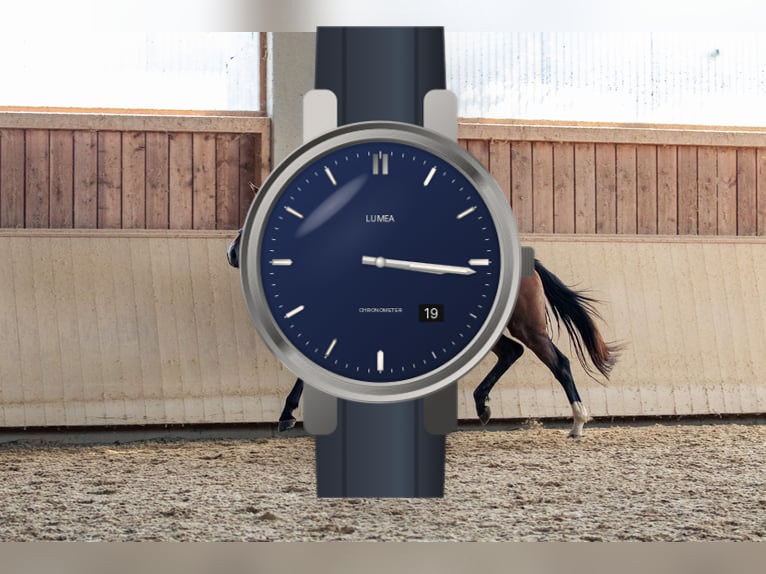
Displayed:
3,16
